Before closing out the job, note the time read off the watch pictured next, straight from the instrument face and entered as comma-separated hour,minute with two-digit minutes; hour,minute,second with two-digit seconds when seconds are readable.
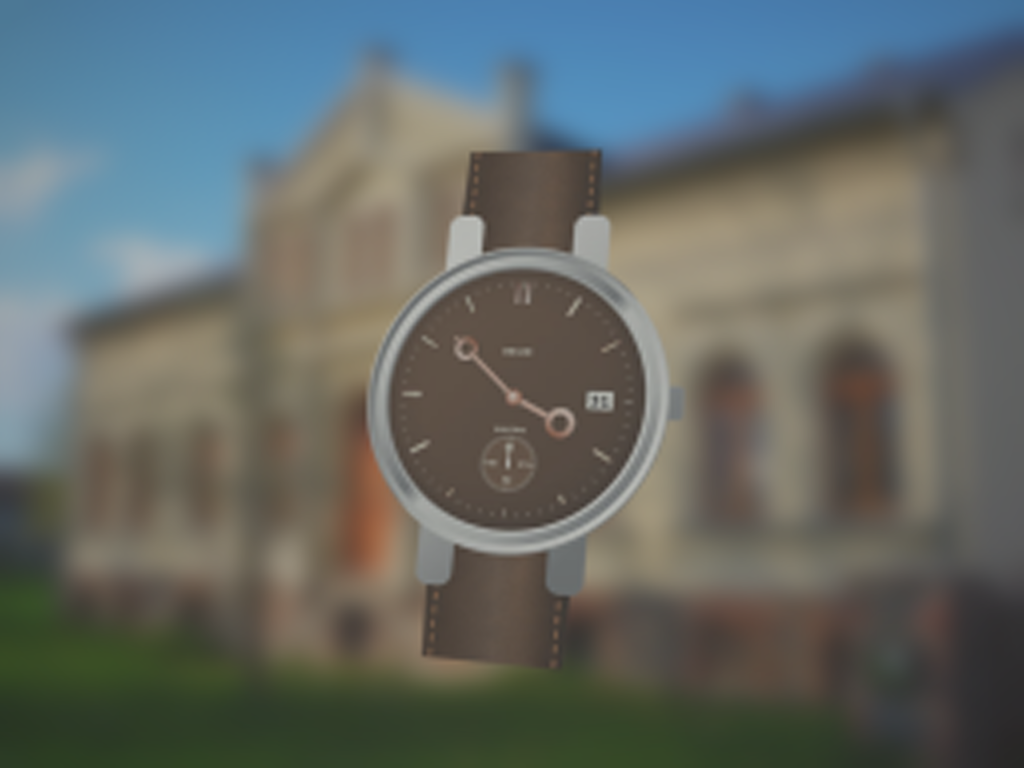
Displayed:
3,52
